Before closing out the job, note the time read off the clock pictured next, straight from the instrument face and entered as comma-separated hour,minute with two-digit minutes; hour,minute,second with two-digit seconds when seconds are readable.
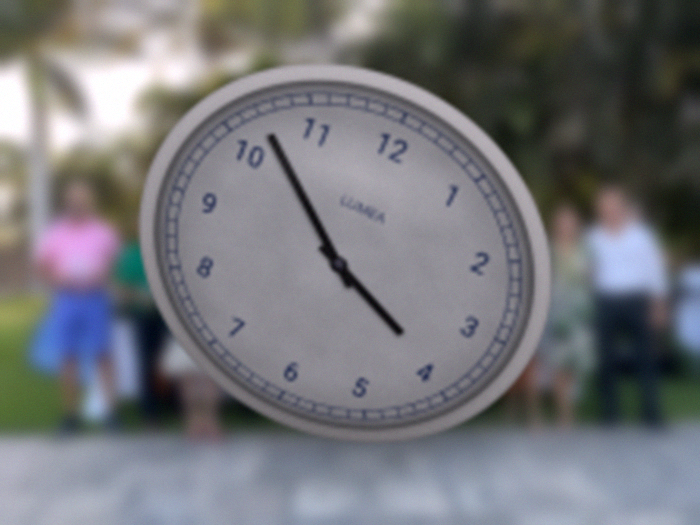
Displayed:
3,52
